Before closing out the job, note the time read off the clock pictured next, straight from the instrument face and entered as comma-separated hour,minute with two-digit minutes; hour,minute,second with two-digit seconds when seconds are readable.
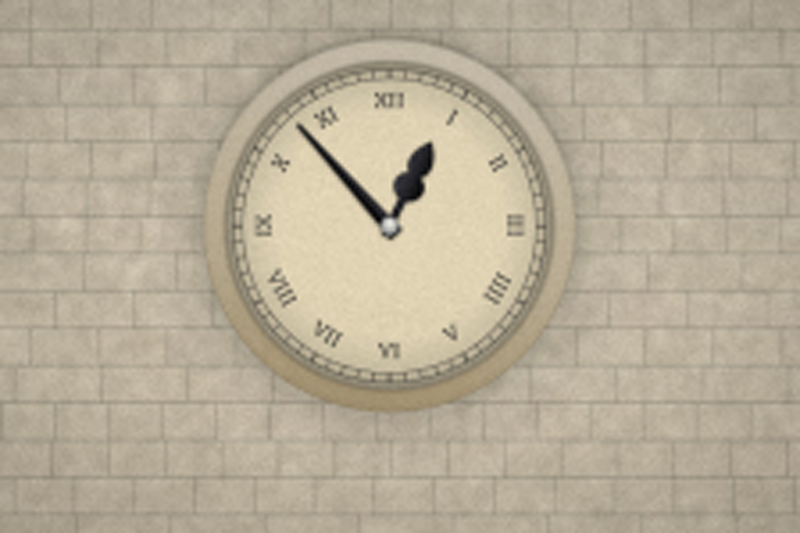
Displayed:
12,53
